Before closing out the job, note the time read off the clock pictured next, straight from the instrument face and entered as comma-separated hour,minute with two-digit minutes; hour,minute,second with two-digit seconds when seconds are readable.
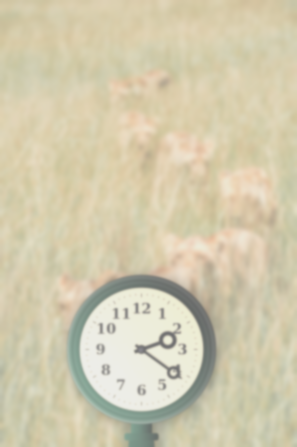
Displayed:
2,21
